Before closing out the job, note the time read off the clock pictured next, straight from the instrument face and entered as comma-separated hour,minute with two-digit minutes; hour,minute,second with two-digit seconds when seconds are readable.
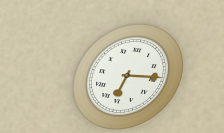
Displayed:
6,14
